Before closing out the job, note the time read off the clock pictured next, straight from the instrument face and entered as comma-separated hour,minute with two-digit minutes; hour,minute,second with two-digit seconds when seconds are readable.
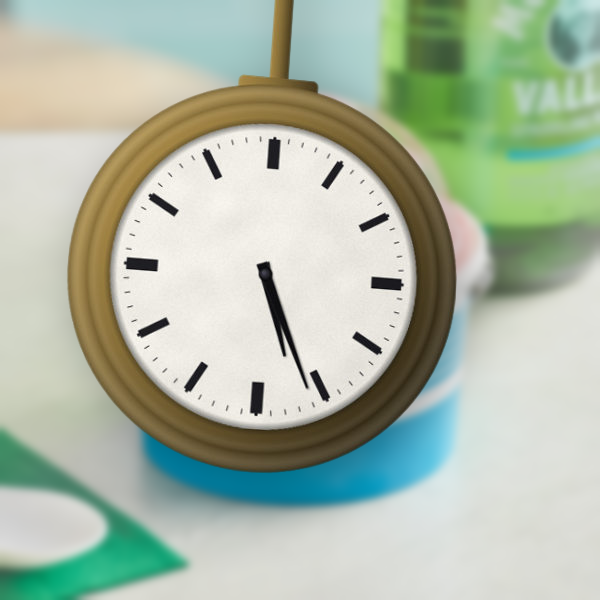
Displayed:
5,26
